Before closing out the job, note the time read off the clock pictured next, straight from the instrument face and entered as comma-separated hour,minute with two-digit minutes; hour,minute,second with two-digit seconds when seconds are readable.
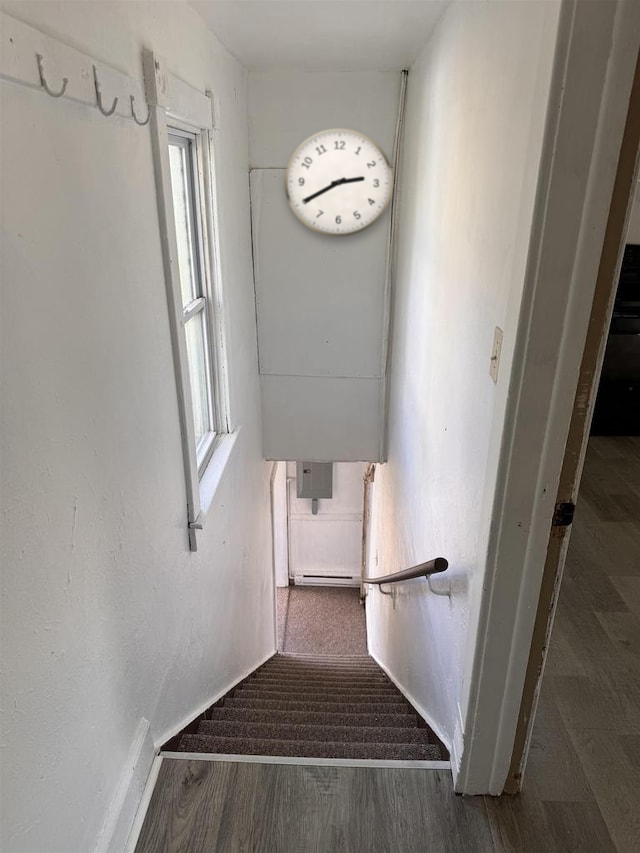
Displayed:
2,40
